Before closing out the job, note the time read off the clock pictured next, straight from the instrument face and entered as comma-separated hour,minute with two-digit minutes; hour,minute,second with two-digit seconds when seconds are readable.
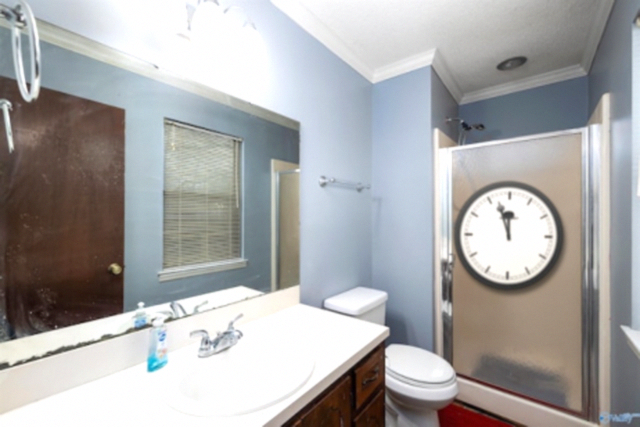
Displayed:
11,57
